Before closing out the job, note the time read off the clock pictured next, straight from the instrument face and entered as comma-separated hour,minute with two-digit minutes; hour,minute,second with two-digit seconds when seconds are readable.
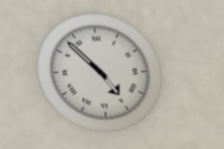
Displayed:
4,53
